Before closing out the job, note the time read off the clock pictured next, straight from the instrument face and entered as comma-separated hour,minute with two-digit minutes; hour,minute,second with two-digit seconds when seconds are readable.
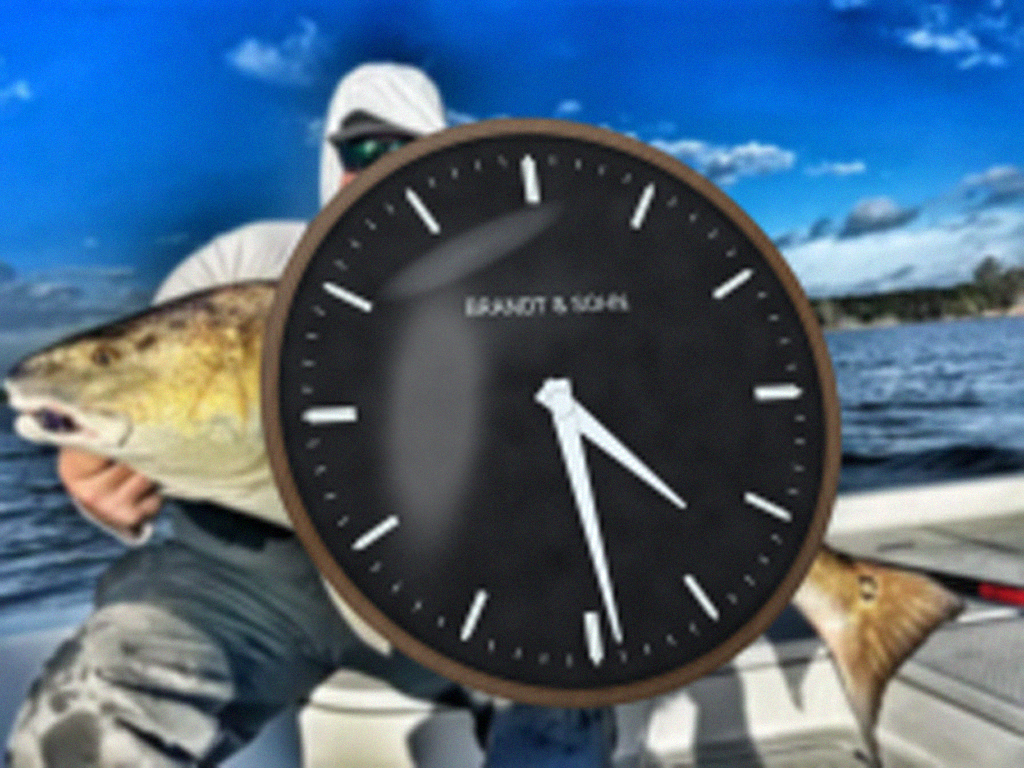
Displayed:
4,29
